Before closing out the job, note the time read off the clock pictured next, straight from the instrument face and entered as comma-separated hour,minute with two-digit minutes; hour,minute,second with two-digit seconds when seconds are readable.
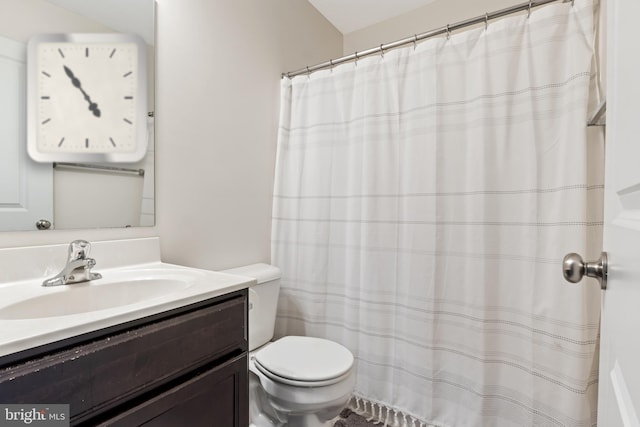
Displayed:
4,54
